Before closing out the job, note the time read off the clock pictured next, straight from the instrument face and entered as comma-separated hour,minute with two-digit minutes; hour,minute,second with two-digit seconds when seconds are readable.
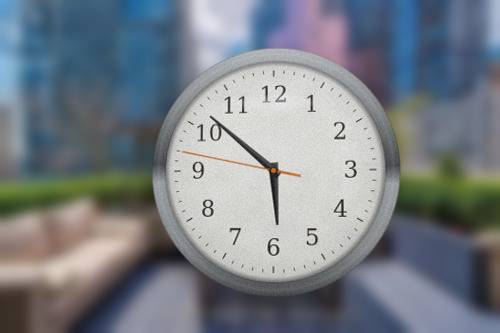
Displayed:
5,51,47
